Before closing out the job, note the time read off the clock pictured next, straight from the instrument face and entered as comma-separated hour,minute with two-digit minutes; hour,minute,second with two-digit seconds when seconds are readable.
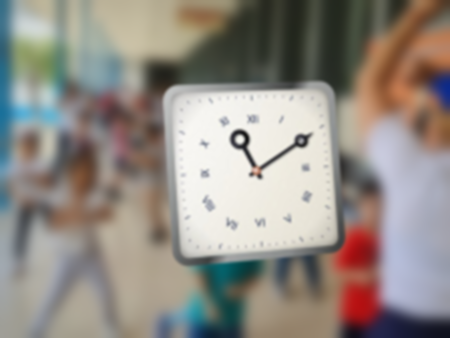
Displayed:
11,10
